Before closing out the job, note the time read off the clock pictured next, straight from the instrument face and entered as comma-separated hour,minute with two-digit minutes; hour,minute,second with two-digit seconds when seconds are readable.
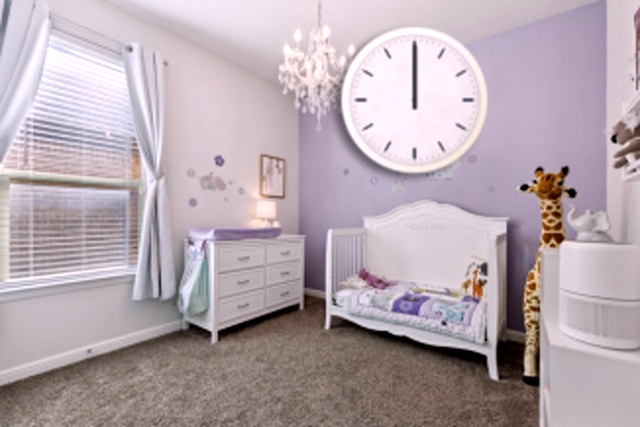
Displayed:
12,00
